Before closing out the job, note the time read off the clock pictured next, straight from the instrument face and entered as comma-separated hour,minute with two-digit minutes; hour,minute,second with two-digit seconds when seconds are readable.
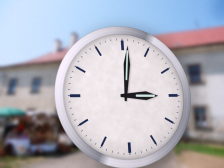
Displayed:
3,01
